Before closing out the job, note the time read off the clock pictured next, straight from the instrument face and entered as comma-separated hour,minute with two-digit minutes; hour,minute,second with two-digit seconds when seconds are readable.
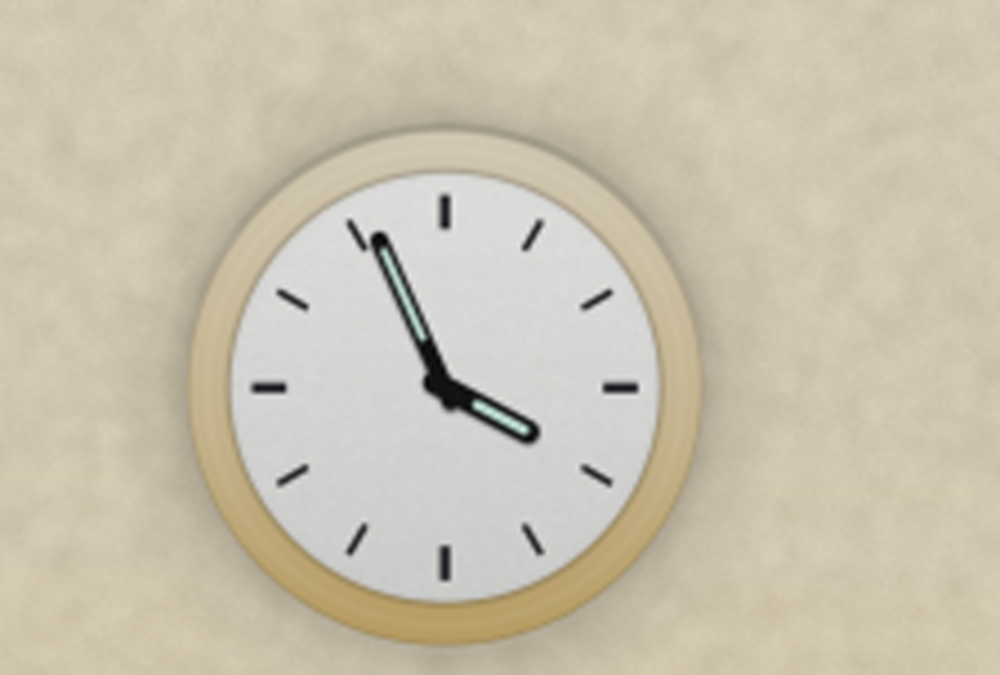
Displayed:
3,56
